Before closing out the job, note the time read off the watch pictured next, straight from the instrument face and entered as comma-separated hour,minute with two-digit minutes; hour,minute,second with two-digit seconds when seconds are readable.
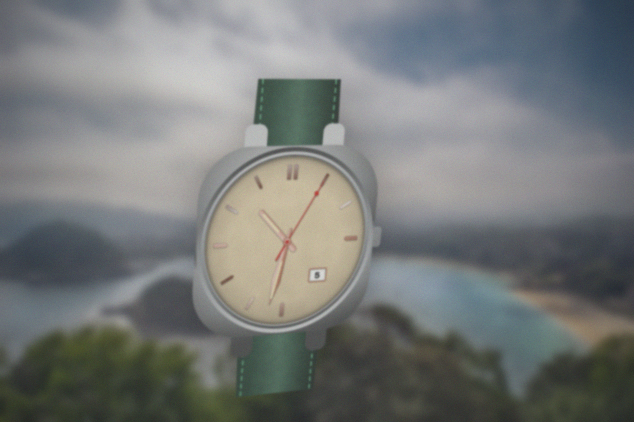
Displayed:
10,32,05
